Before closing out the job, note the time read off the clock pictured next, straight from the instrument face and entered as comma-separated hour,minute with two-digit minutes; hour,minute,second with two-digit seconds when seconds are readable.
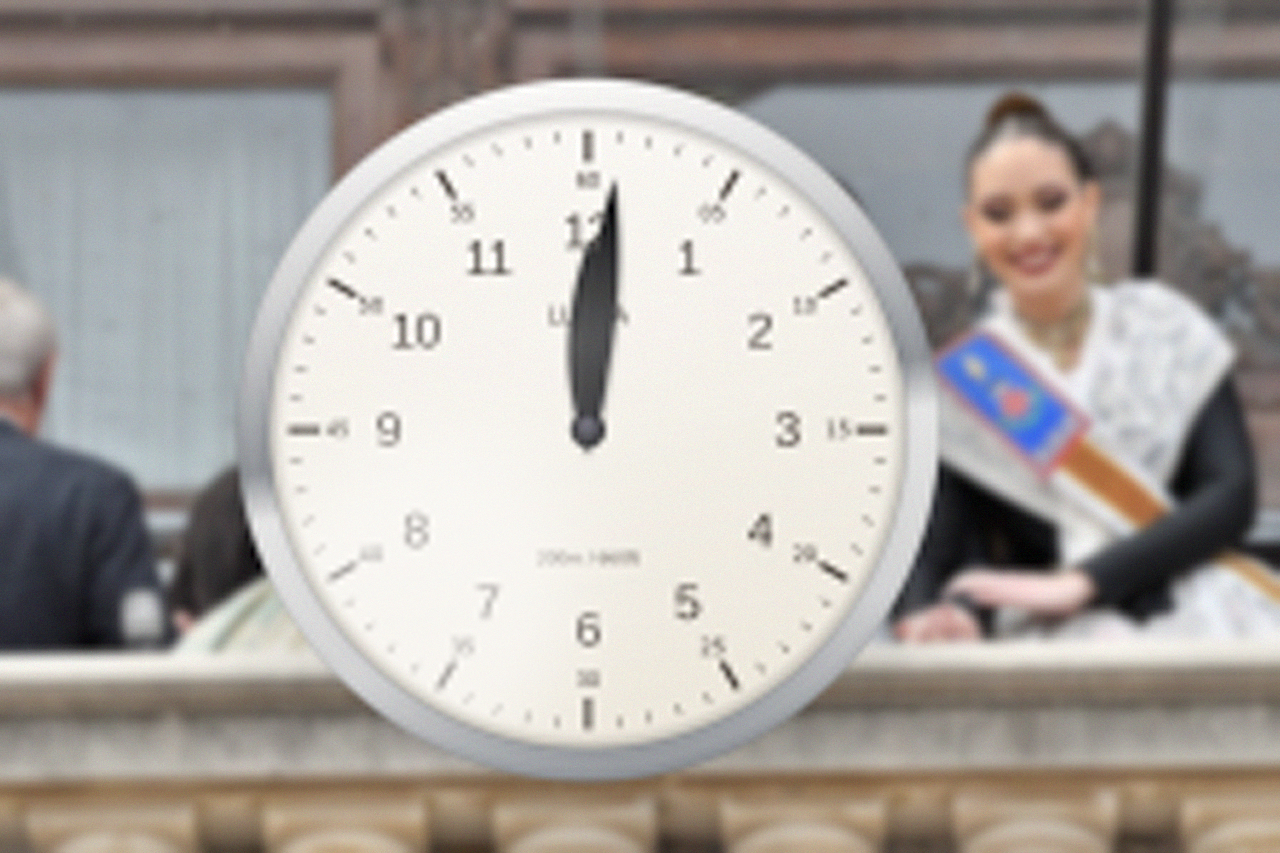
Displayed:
12,01
